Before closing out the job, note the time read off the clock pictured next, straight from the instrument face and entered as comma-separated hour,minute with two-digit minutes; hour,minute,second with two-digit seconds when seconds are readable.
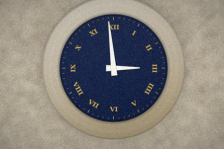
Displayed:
2,59
